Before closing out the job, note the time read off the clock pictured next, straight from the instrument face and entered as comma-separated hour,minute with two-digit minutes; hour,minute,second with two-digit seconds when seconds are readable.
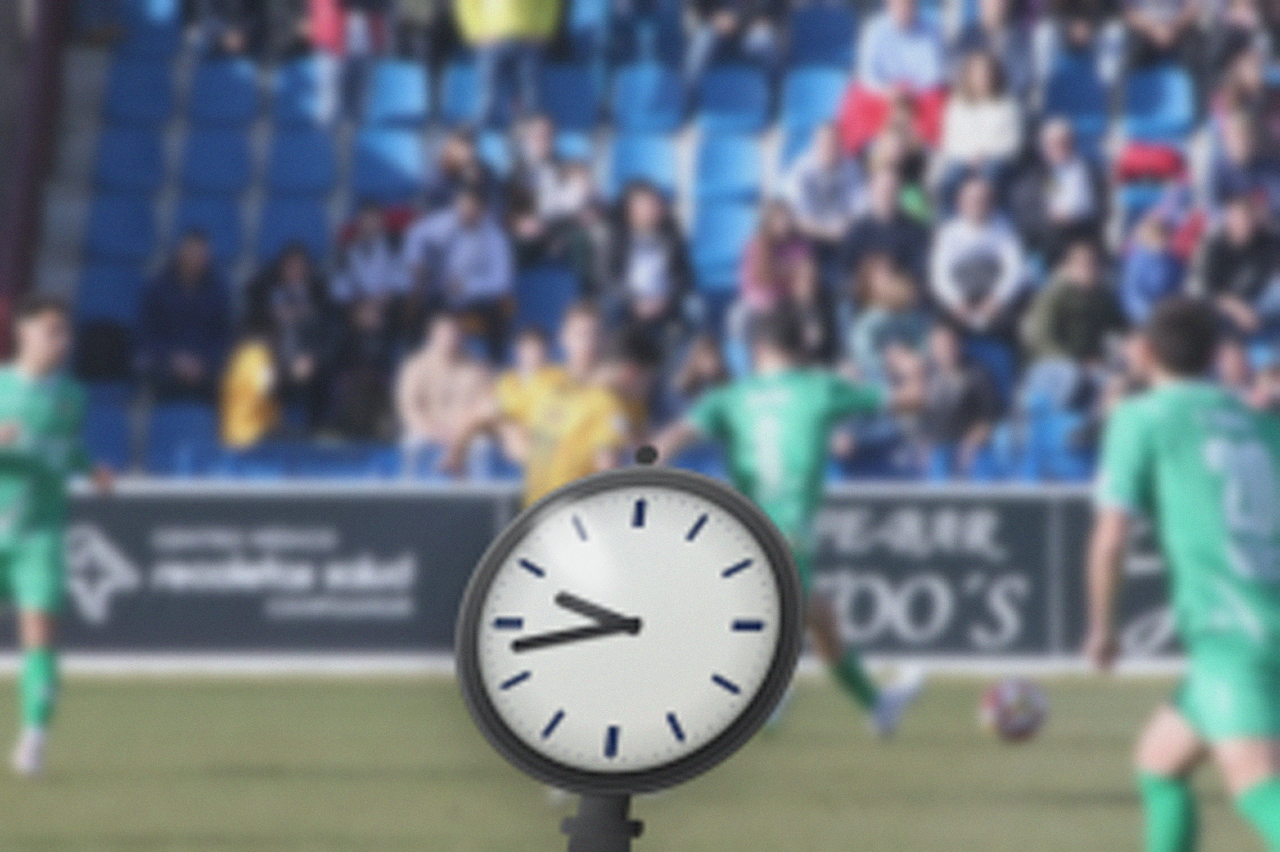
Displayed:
9,43
